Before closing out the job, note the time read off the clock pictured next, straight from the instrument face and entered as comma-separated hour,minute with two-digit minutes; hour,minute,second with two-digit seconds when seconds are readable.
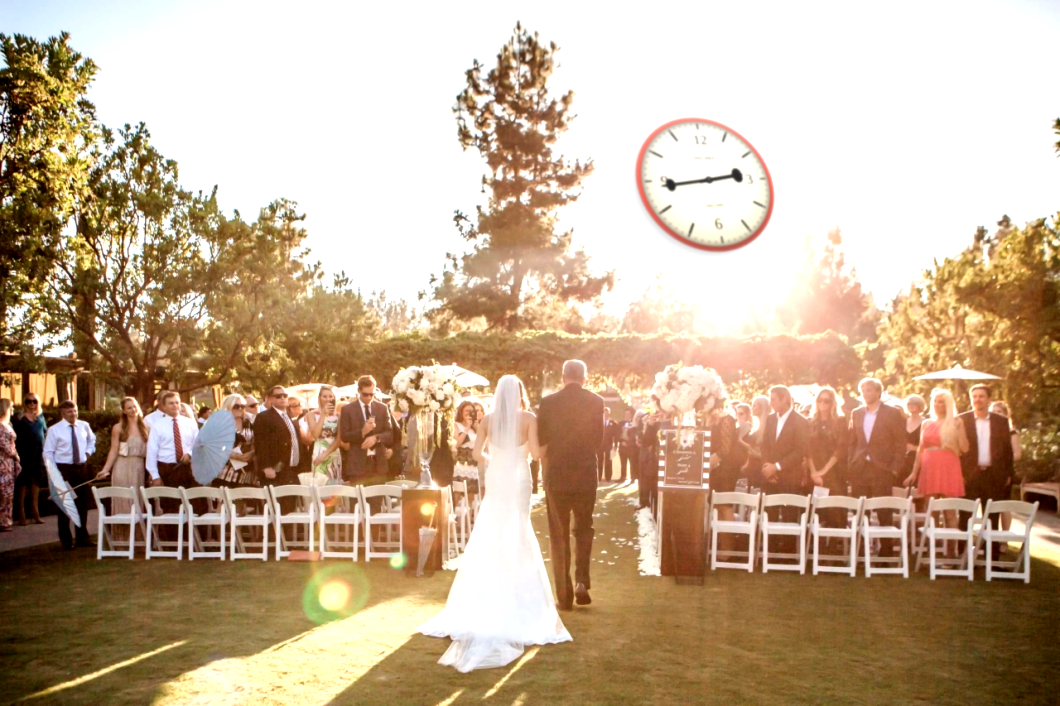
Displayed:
2,44
